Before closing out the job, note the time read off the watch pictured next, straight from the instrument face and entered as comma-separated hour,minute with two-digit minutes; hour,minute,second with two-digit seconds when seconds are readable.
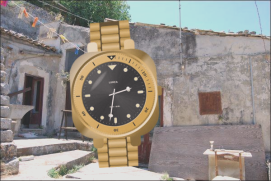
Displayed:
2,32
